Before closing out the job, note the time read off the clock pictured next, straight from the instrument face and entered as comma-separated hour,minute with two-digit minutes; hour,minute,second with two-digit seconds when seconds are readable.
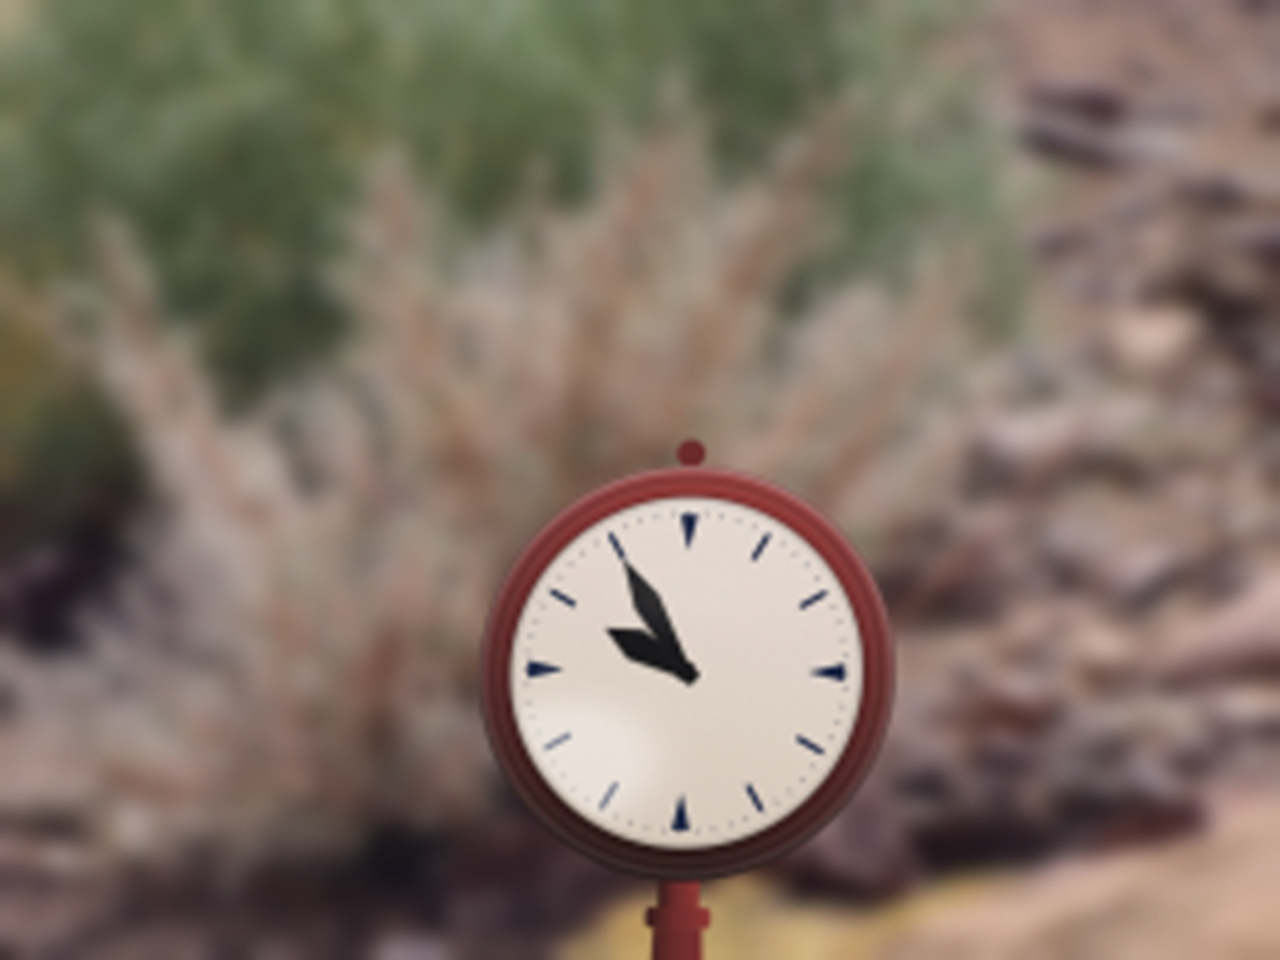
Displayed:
9,55
